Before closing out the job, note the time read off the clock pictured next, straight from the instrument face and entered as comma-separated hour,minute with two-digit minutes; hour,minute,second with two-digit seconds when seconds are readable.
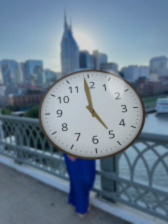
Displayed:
4,59
